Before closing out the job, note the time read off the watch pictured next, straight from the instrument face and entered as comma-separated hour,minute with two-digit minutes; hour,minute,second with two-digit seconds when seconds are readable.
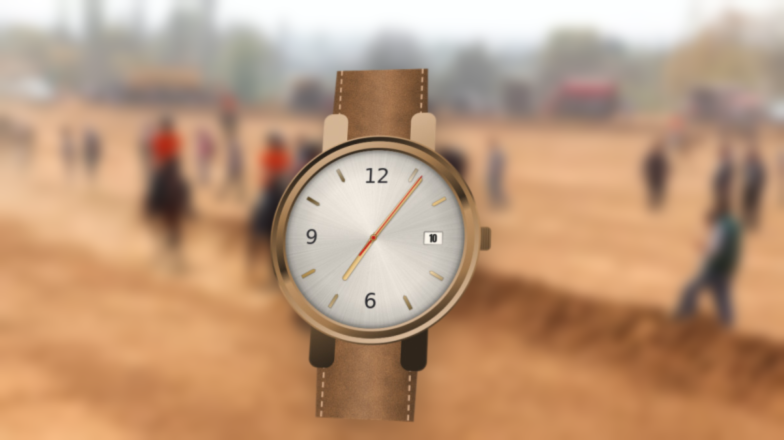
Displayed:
7,06,06
